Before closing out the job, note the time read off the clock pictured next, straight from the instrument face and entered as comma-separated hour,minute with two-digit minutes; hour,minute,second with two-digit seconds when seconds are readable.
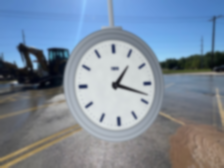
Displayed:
1,18
